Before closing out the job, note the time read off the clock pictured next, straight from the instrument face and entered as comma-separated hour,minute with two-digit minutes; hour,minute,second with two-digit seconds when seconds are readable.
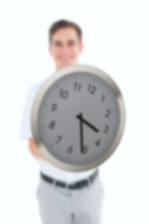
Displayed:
3,26
